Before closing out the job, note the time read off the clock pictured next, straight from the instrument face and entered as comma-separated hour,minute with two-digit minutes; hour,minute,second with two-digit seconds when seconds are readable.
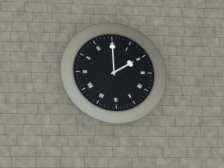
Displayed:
2,00
